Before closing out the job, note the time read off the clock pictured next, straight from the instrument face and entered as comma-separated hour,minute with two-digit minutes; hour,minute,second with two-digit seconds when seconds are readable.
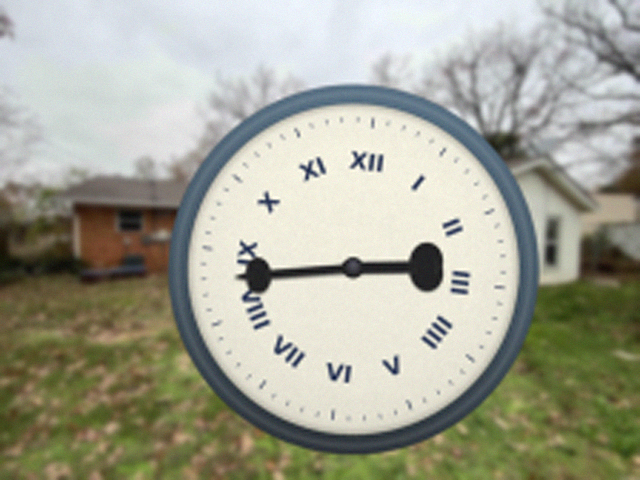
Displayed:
2,43
